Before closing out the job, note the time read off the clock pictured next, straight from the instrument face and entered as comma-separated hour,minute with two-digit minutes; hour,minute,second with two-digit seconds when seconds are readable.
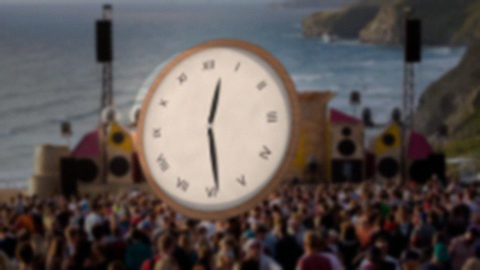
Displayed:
12,29
